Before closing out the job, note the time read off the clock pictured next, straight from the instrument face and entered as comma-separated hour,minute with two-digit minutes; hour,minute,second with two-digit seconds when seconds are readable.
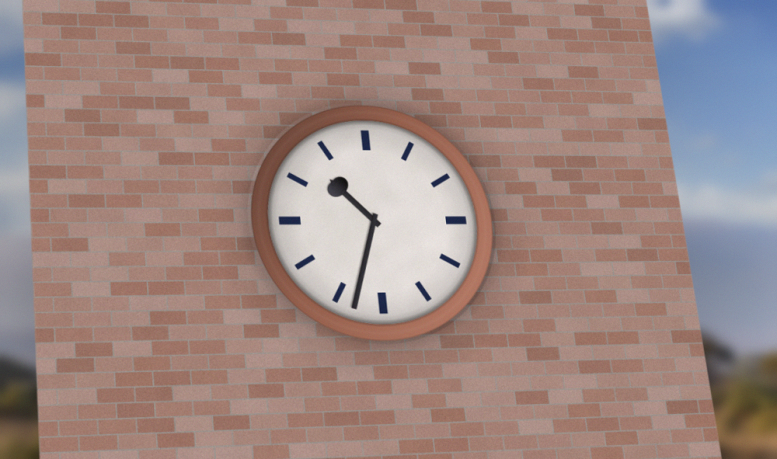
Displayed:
10,33
